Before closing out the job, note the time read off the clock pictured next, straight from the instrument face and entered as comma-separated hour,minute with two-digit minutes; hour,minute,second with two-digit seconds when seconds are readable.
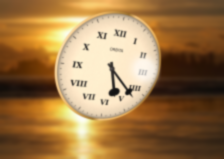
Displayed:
5,22
